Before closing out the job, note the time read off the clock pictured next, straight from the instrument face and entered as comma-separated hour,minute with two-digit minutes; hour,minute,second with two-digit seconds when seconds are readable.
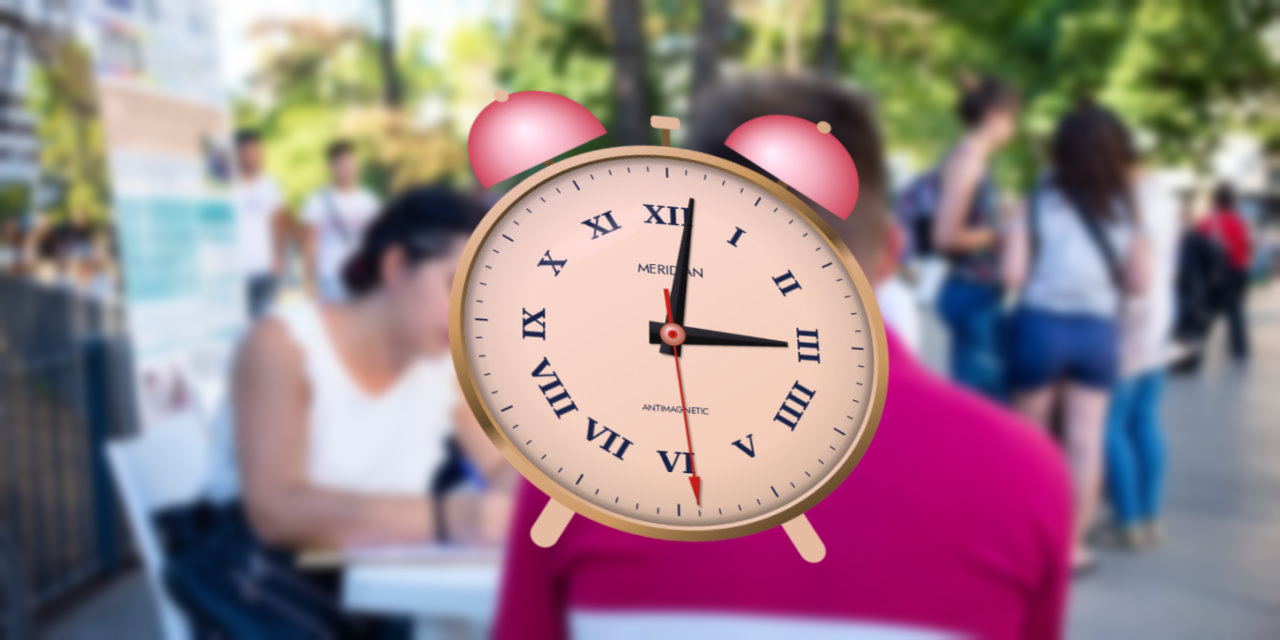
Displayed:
3,01,29
